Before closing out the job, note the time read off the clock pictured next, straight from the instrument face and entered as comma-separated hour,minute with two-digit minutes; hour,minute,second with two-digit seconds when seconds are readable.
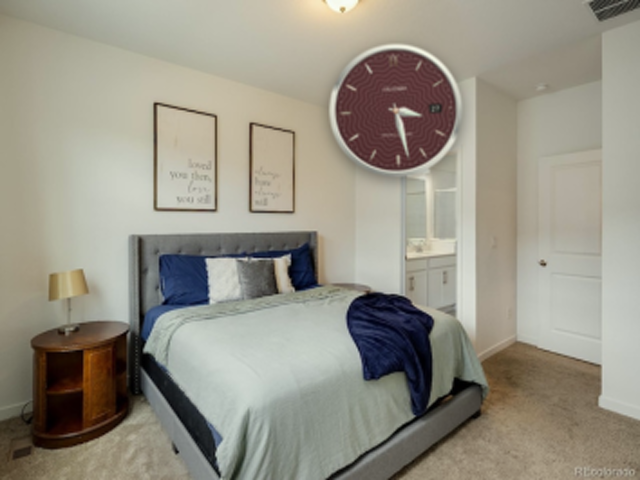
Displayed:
3,28
